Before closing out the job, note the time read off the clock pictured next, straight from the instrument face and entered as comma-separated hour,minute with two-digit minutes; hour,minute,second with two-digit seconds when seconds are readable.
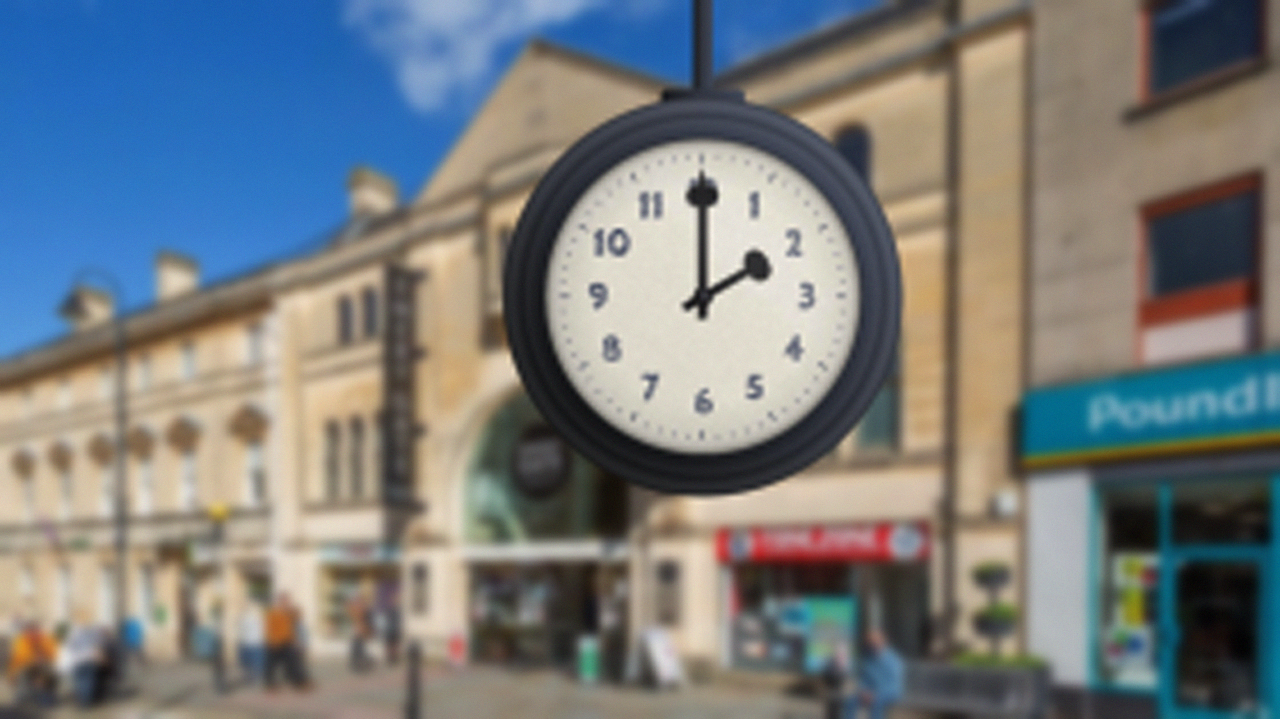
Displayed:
2,00
